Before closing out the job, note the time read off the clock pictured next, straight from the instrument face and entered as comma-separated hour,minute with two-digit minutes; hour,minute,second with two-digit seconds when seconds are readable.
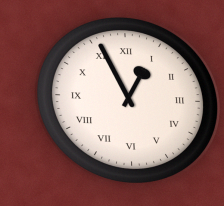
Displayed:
12,56
